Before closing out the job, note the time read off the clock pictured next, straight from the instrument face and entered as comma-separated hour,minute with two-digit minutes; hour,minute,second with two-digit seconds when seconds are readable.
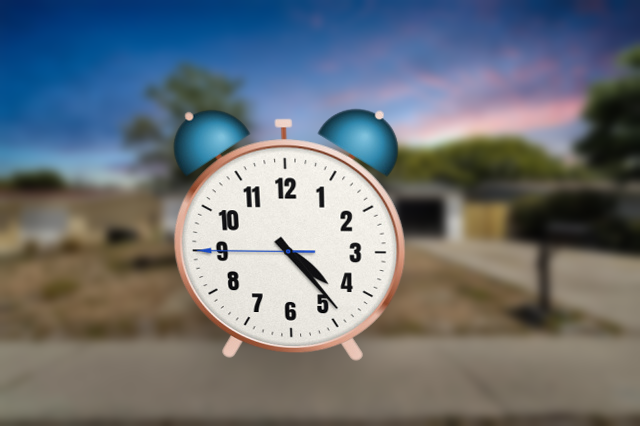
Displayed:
4,23,45
